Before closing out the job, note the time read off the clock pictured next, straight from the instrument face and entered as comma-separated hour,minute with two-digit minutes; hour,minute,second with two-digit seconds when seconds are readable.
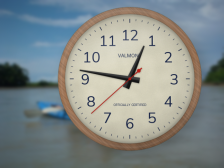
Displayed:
12,46,38
